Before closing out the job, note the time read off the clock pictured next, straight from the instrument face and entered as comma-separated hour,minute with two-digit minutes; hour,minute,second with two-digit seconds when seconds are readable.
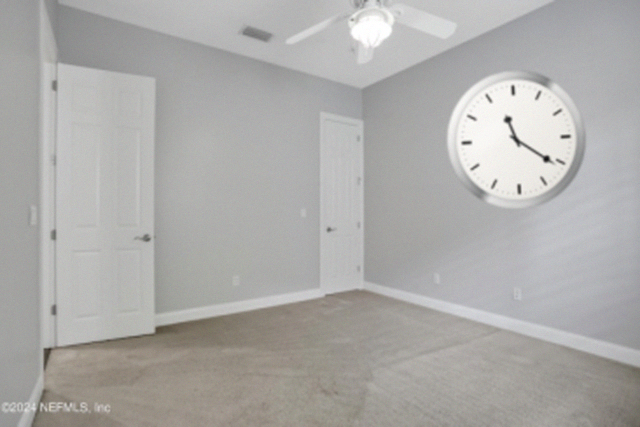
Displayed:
11,21
